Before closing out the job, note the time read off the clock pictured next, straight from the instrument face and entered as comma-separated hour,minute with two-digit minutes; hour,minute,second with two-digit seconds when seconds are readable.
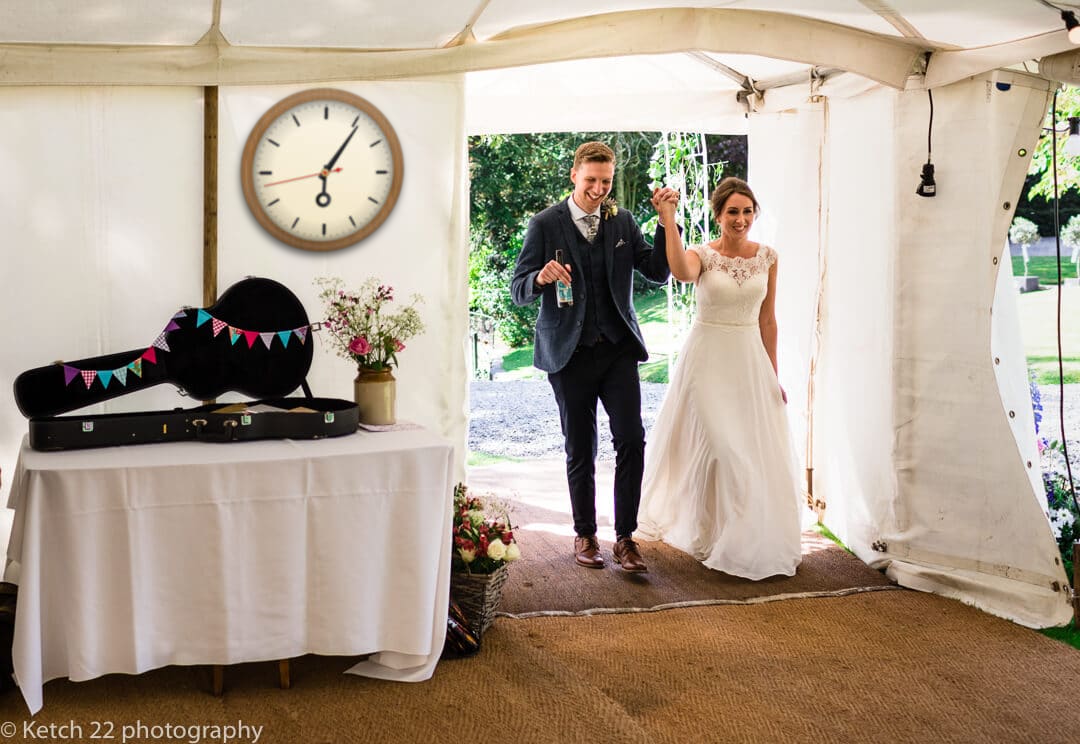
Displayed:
6,05,43
